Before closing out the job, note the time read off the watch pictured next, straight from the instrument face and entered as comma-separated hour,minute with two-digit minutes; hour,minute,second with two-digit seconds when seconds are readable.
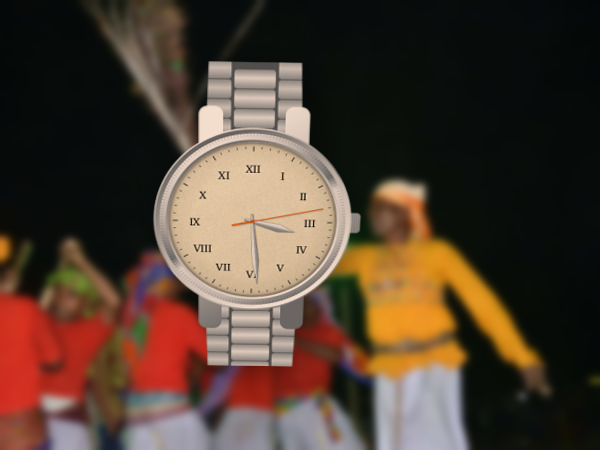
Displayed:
3,29,13
